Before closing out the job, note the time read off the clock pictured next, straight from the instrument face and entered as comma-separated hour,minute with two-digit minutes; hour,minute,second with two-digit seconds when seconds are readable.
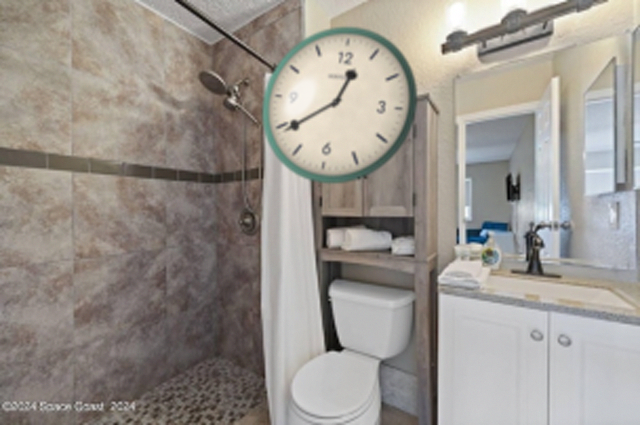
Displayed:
12,39
